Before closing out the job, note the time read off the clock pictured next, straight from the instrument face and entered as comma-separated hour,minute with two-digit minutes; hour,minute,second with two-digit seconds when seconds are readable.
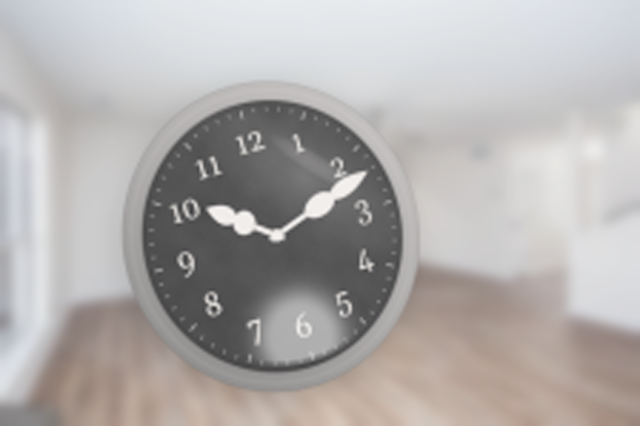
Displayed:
10,12
